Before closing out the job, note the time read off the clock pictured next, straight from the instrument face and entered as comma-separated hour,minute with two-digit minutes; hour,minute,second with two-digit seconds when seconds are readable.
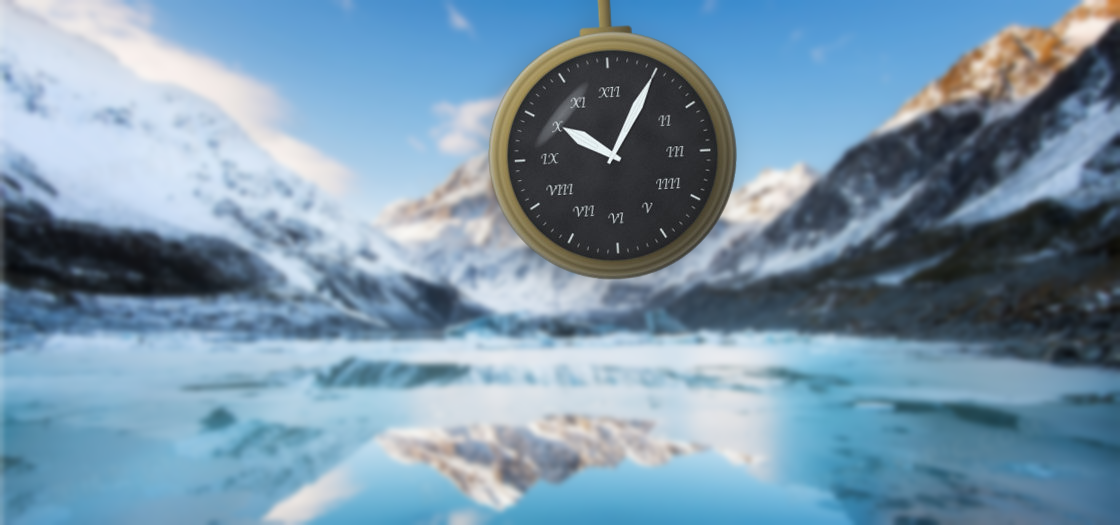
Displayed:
10,05
